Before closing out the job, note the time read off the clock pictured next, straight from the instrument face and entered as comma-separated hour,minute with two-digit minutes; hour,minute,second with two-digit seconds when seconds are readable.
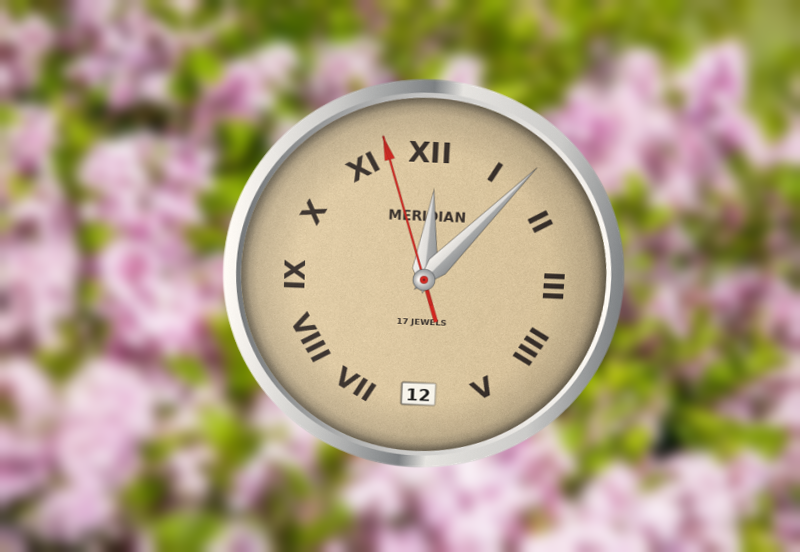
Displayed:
12,06,57
